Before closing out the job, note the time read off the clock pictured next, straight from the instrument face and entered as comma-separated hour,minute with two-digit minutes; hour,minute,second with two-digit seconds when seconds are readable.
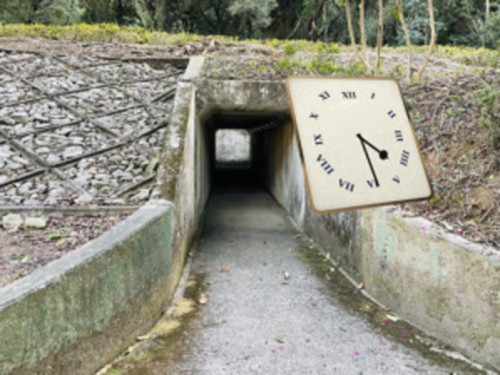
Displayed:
4,29
